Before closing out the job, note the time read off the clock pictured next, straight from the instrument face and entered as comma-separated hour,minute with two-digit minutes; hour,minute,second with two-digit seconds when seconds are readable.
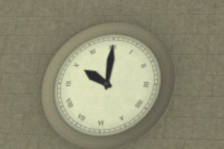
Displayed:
10,00
